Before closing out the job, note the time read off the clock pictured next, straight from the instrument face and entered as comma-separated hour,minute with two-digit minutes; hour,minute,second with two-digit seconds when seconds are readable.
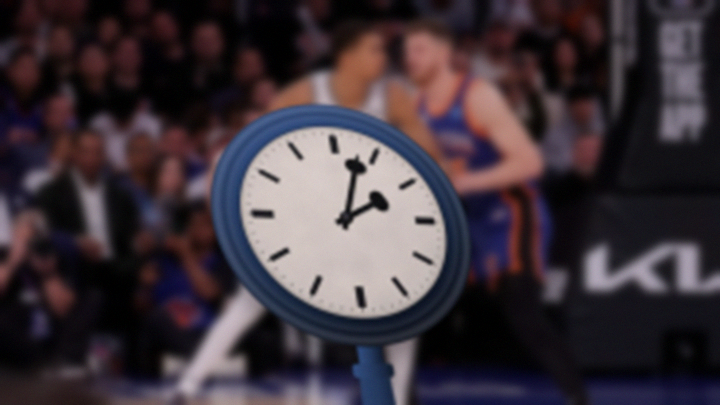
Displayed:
2,03
